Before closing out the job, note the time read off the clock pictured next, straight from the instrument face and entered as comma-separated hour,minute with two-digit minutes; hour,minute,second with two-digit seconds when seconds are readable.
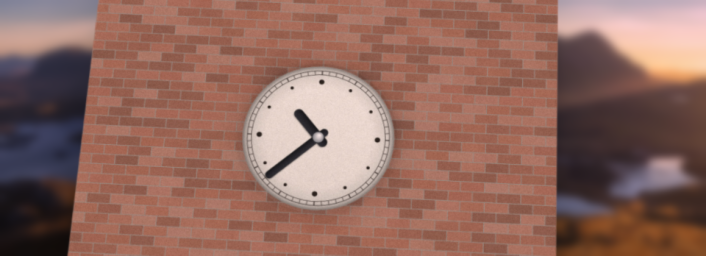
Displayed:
10,38
